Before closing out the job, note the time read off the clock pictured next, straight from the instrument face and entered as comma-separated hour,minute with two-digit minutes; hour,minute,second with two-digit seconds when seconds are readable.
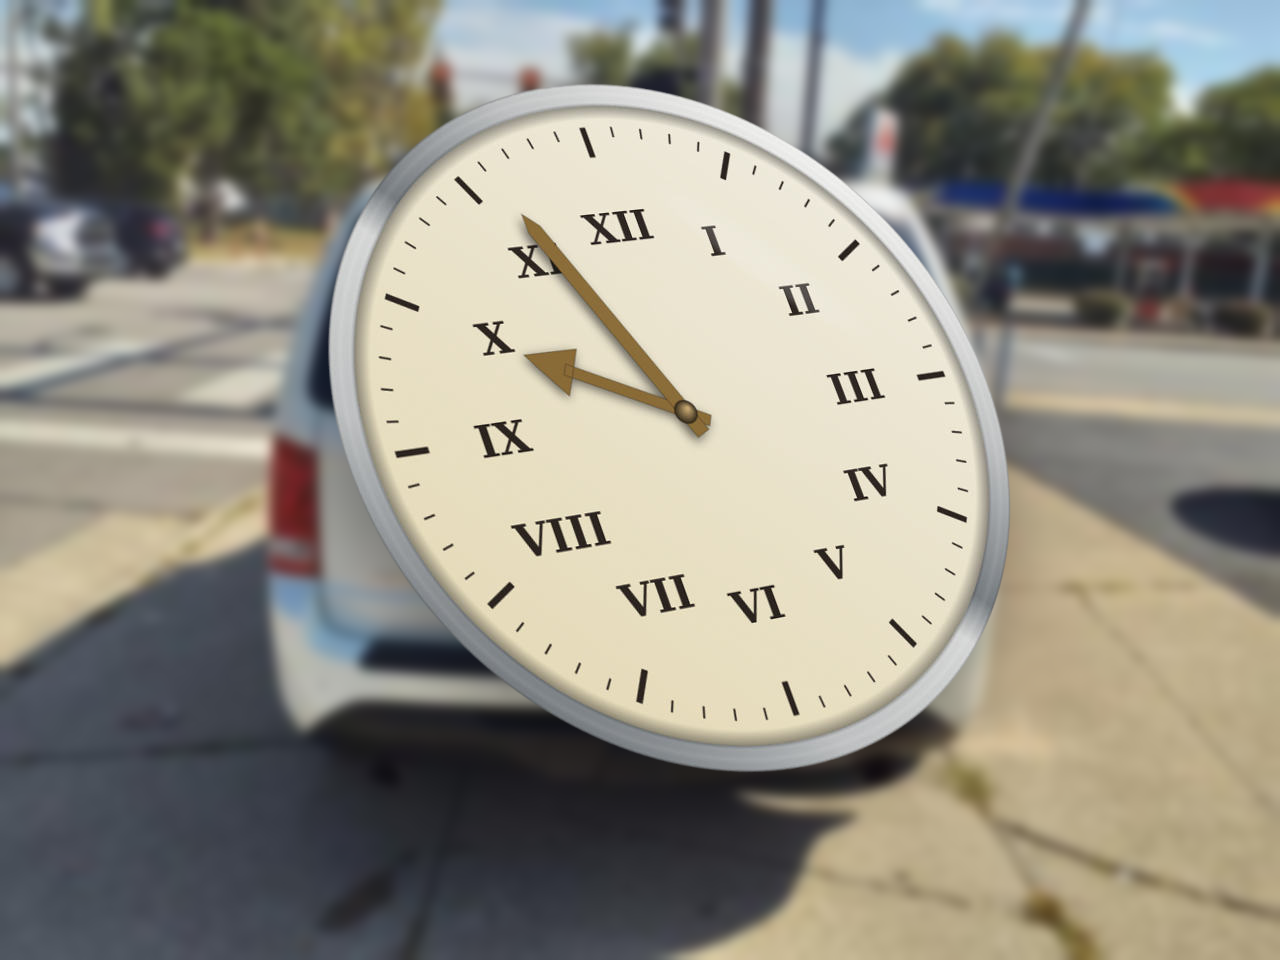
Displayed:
9,56
